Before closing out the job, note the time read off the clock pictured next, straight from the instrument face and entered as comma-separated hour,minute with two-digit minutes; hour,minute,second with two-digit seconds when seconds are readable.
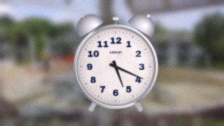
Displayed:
5,19
